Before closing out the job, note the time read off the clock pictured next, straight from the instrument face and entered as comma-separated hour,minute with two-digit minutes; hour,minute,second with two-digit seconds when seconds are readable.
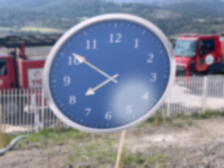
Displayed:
7,51
